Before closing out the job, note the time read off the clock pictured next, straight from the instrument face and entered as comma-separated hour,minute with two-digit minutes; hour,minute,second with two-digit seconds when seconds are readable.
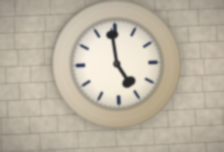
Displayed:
4,59
